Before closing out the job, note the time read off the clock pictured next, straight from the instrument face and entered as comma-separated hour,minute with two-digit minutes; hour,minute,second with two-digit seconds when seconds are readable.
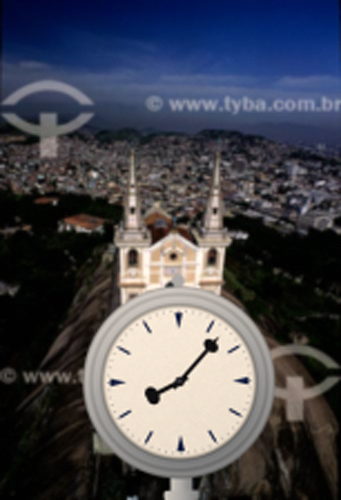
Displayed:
8,07
